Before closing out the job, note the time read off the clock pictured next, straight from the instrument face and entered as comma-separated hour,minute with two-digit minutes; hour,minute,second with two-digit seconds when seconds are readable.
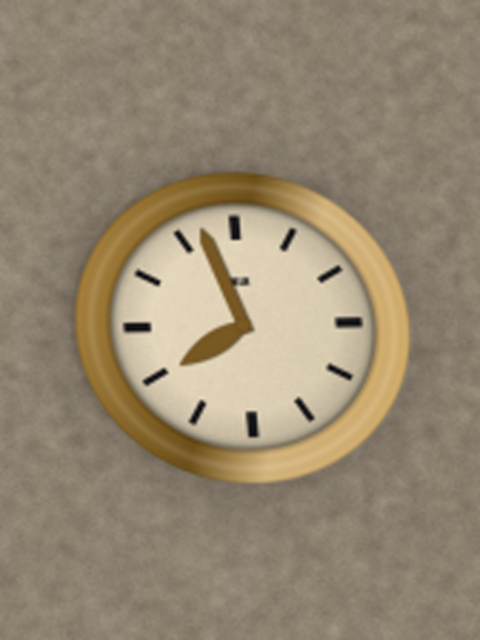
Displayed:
7,57
